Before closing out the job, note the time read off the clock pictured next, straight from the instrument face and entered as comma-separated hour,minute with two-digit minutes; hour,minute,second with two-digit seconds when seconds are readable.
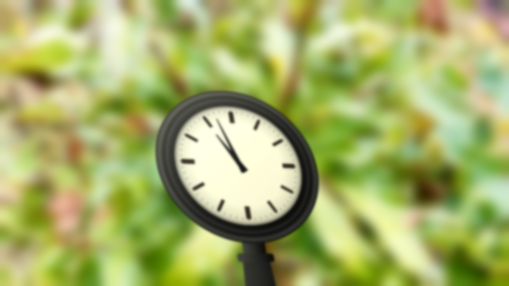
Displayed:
10,57
